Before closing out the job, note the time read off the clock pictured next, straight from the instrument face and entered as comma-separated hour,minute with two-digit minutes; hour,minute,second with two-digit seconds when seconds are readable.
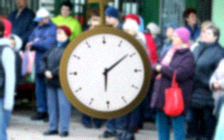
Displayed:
6,09
